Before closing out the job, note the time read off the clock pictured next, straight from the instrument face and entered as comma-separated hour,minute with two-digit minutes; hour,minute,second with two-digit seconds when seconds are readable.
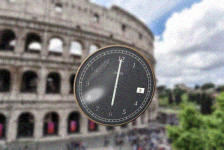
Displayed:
6,00
